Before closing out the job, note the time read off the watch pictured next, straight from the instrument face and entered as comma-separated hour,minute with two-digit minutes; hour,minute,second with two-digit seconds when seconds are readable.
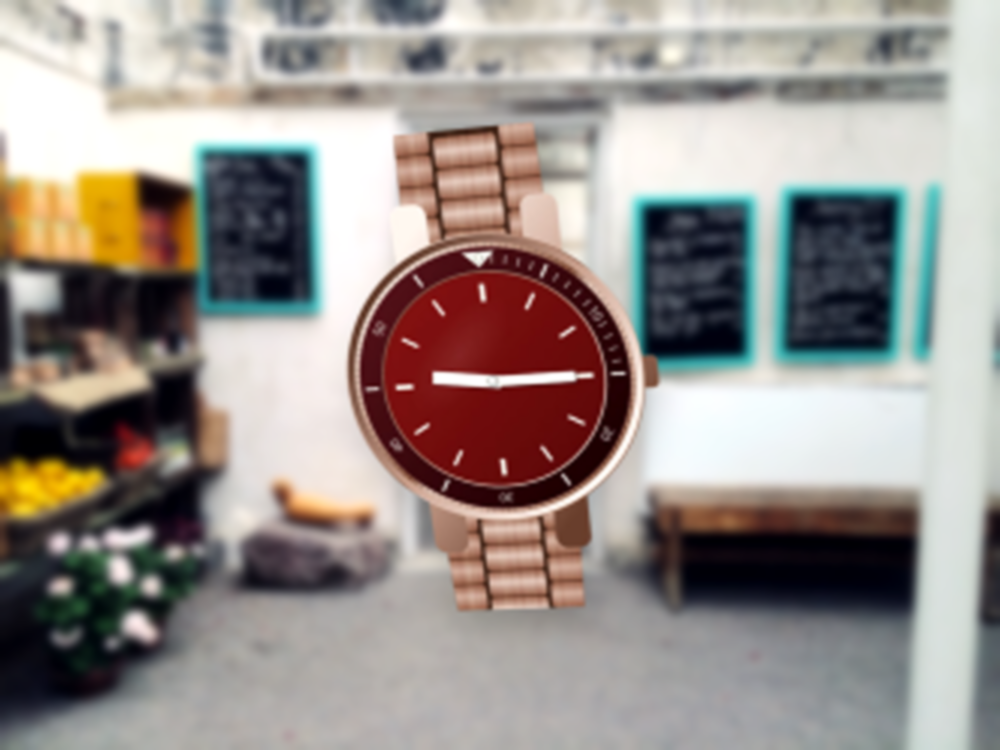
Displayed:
9,15
